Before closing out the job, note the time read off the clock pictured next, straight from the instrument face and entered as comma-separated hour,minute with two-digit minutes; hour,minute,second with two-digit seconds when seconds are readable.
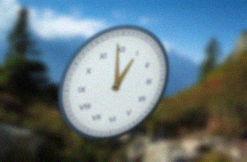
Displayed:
12,59
